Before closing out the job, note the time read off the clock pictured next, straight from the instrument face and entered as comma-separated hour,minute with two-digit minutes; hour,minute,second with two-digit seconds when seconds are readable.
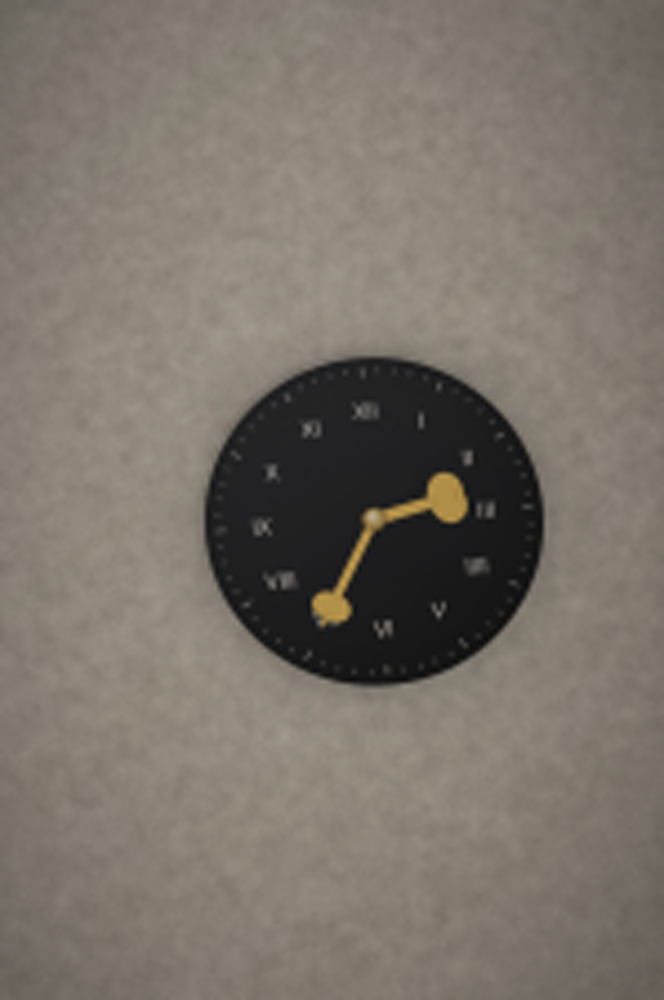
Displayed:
2,35
